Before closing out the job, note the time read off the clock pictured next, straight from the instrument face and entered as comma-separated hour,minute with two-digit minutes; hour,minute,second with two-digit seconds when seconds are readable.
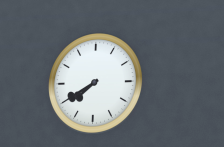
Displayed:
7,40
